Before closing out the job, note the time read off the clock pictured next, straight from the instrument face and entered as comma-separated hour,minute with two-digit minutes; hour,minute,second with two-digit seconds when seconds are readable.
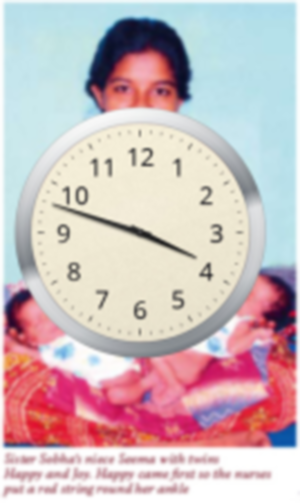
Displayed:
3,48
